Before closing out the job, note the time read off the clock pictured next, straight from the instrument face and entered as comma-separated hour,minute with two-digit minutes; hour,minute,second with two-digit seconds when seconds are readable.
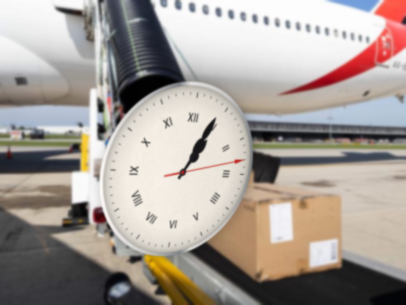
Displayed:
1,04,13
